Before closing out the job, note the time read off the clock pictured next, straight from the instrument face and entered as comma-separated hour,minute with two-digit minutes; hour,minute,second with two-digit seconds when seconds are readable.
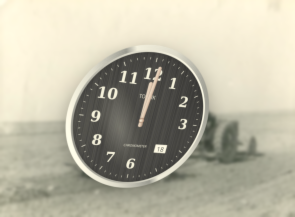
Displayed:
12,01
